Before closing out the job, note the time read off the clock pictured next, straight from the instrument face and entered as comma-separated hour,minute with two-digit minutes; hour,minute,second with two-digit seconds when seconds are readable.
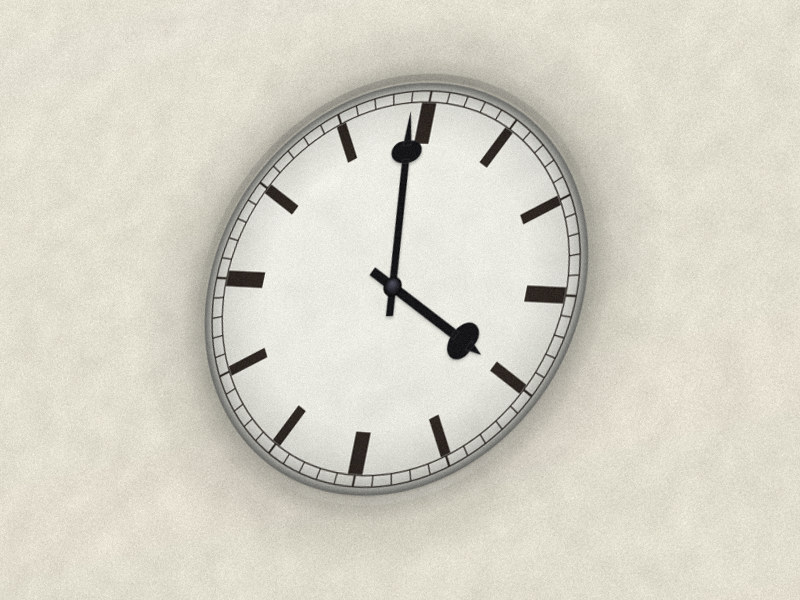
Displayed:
3,59
